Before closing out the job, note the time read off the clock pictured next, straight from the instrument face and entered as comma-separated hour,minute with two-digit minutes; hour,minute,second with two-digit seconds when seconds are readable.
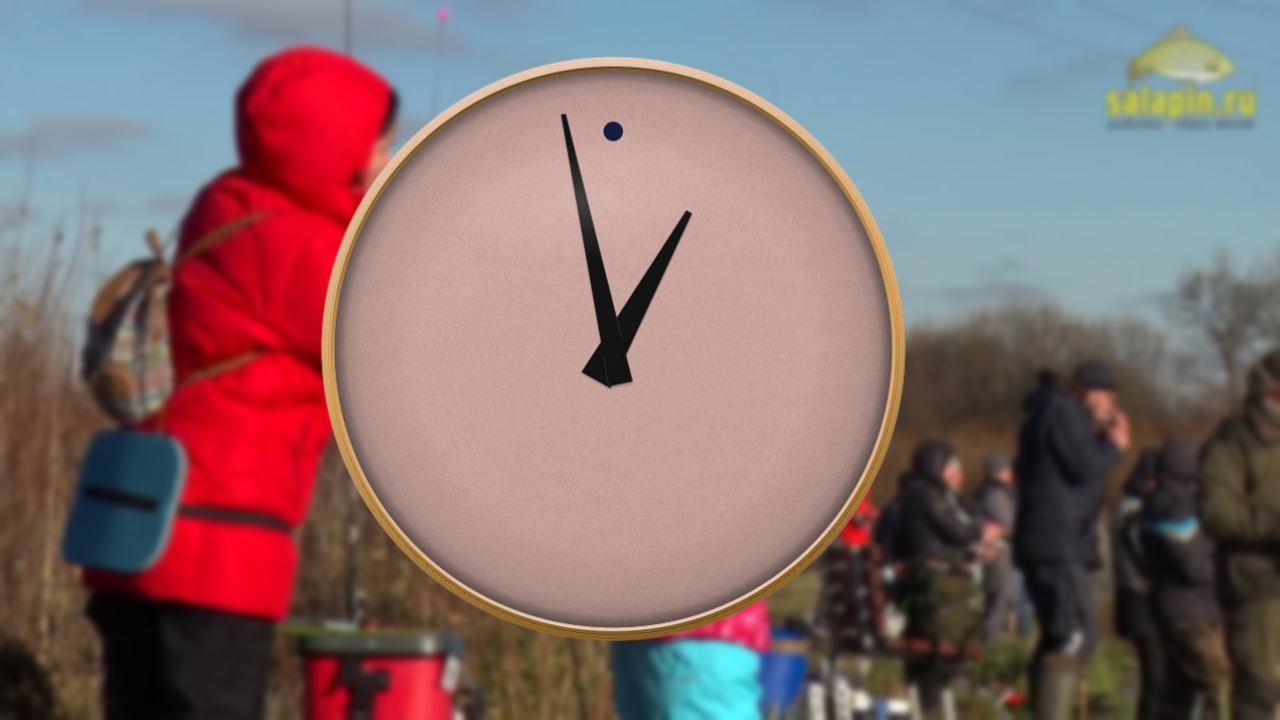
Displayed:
12,58
